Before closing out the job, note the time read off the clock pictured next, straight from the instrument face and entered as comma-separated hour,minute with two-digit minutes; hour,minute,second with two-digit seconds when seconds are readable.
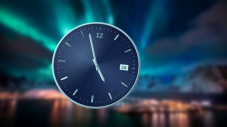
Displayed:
4,57
